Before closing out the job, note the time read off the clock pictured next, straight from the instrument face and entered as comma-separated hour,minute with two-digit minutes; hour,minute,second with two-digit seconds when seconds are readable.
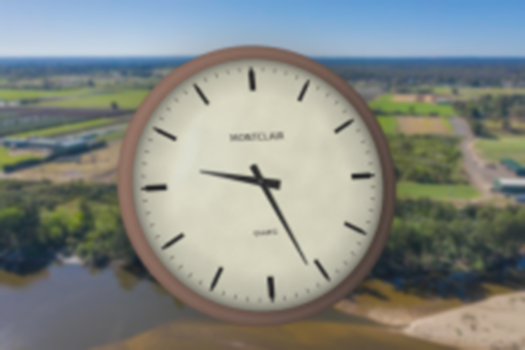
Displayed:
9,26
